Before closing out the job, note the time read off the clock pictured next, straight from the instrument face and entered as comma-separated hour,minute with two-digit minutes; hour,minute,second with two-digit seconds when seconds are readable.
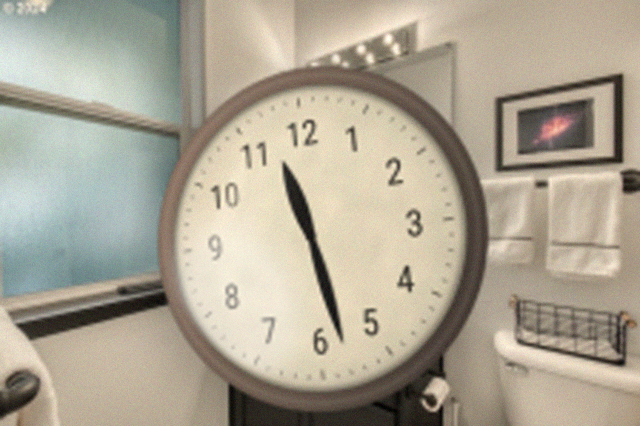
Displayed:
11,28
